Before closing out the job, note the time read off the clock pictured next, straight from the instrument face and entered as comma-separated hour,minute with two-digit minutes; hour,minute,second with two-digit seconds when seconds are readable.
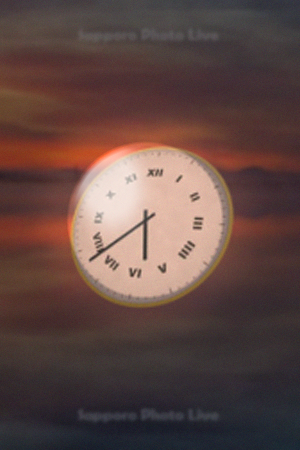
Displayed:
5,38
